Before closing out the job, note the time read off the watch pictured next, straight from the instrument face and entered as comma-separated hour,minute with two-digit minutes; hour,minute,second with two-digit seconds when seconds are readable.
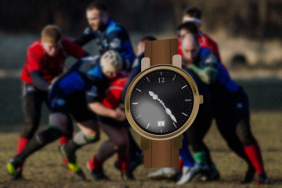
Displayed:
10,24
